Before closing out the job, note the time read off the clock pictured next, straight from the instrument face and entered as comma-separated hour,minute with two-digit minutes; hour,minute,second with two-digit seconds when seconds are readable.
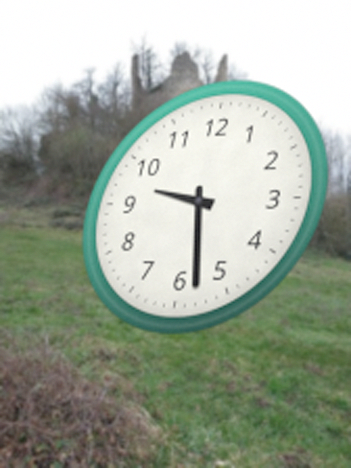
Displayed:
9,28
